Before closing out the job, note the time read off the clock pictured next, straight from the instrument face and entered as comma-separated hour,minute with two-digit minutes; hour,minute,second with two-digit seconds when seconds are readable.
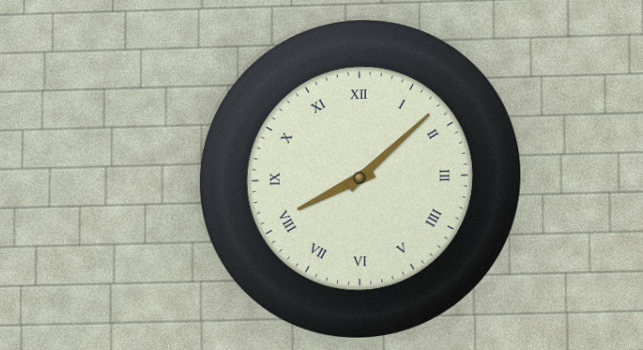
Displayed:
8,08
